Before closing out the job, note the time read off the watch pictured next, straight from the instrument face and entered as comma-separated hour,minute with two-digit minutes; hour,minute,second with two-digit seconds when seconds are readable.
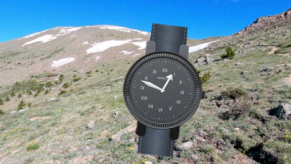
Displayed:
12,48
